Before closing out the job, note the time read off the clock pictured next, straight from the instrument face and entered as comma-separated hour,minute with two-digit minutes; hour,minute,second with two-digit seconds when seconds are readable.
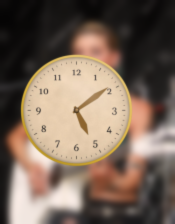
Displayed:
5,09
